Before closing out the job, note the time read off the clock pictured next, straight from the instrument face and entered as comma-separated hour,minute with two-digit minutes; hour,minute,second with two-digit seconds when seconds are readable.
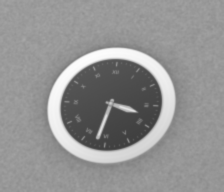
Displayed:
3,32
